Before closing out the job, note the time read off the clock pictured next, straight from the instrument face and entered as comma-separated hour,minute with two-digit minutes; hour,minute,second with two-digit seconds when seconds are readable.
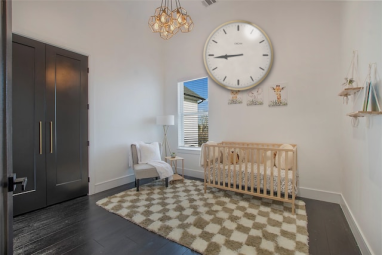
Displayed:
8,44
